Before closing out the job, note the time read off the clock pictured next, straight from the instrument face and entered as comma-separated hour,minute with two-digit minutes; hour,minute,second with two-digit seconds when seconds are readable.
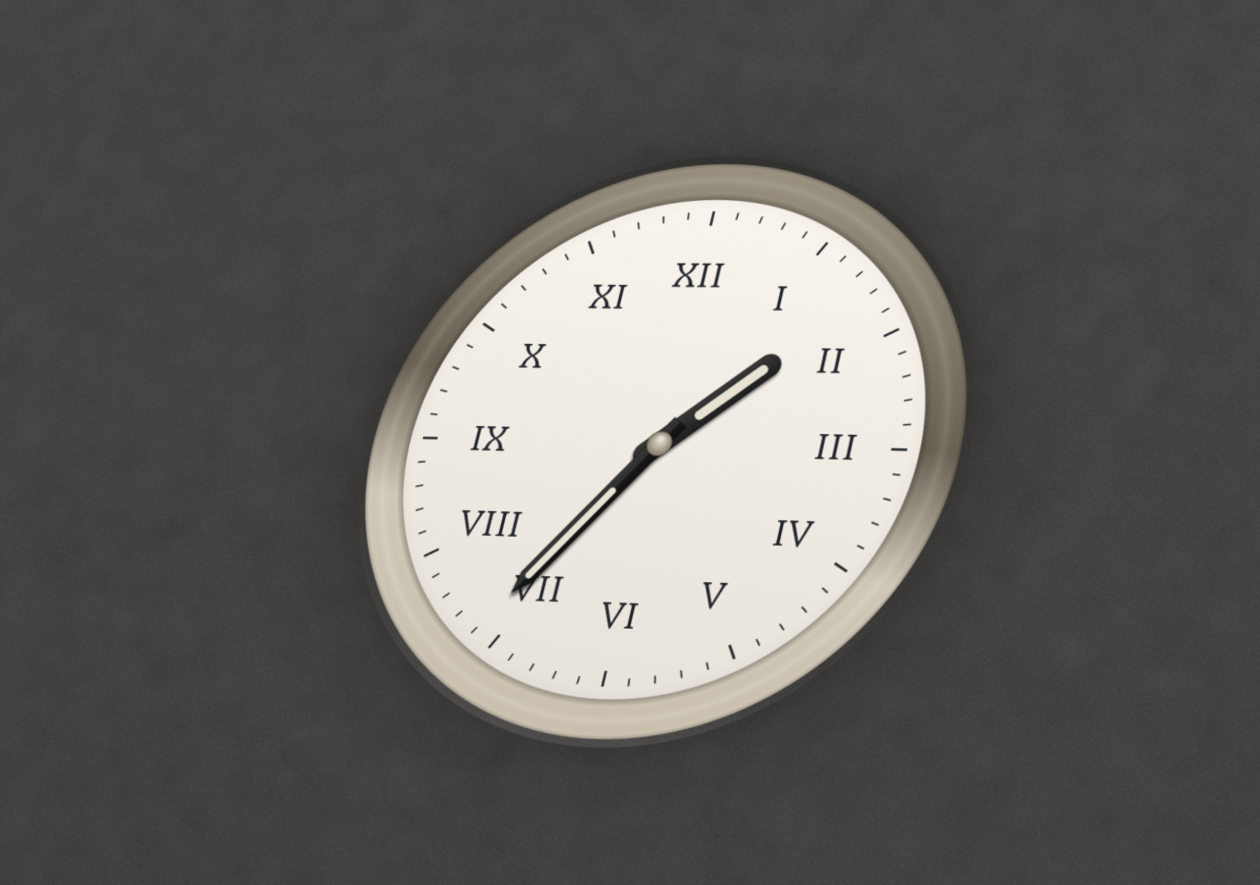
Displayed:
1,36
